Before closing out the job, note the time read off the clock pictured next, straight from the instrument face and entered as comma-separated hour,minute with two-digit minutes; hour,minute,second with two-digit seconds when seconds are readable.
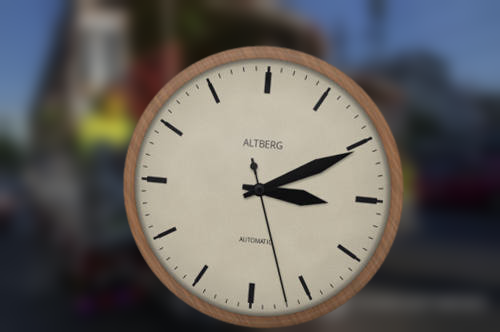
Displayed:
3,10,27
